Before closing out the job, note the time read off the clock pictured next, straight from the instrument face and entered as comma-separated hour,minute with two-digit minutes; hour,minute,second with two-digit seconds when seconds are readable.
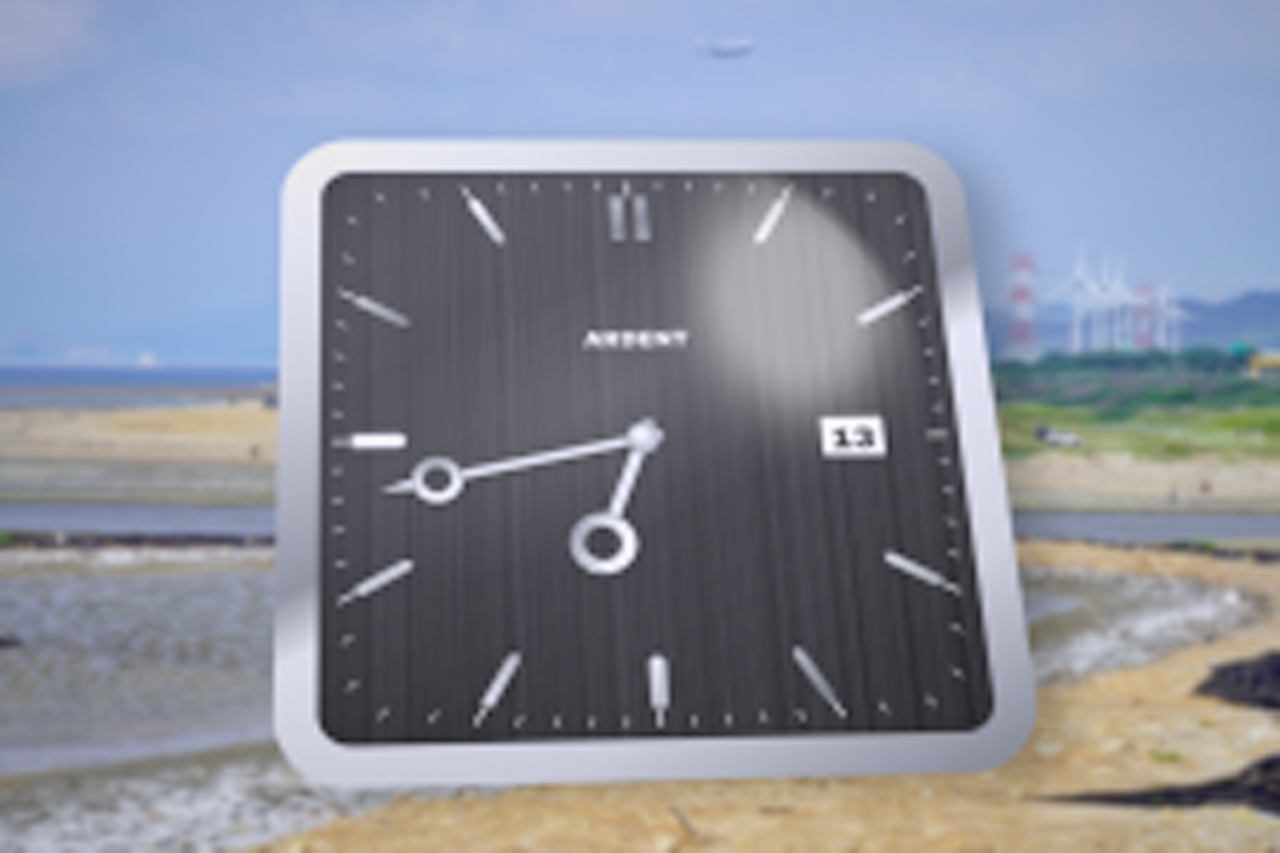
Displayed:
6,43
